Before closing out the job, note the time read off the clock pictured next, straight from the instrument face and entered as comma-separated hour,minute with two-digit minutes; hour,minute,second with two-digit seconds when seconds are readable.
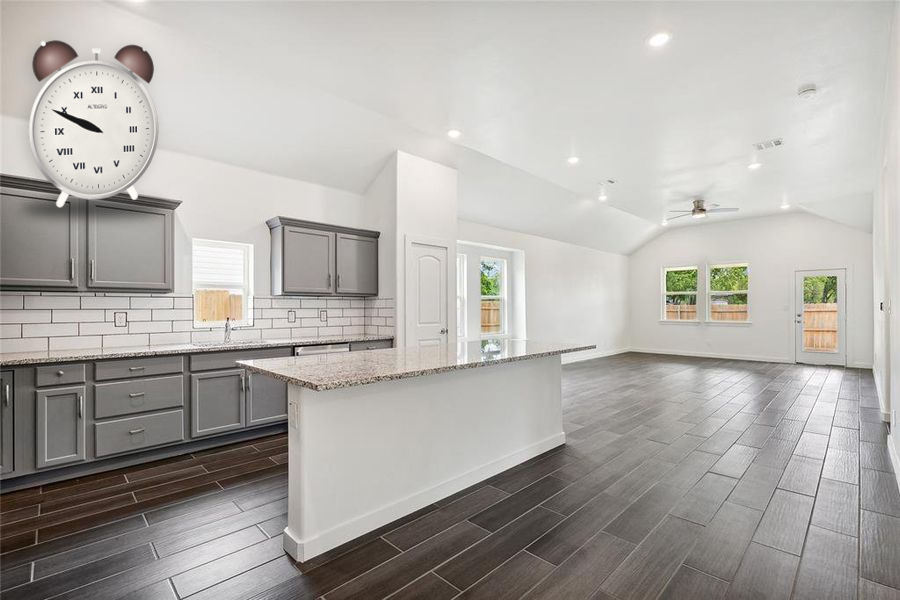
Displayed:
9,49
